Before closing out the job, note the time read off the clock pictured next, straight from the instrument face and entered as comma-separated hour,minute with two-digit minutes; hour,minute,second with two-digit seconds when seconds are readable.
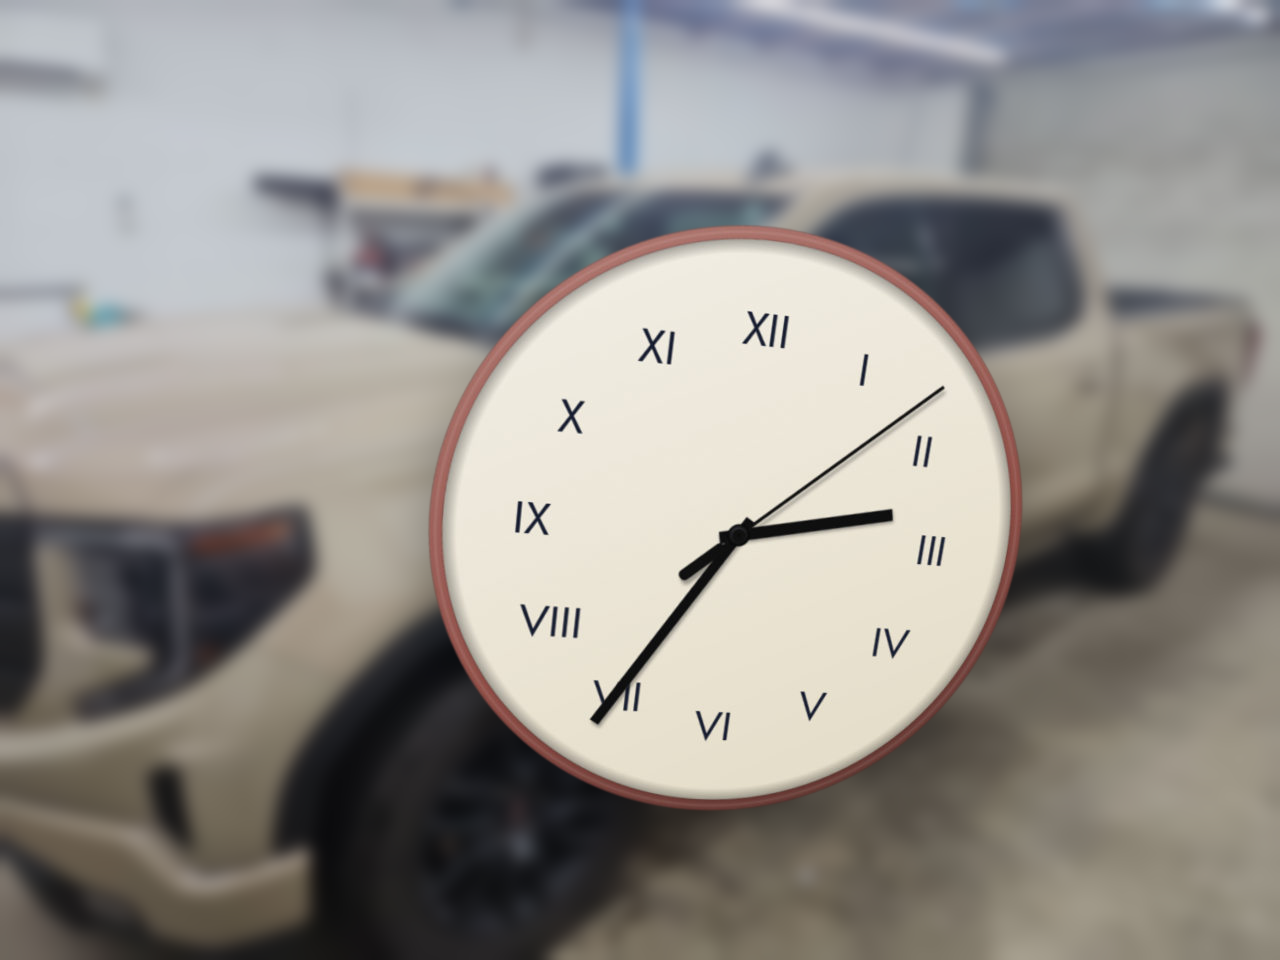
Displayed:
2,35,08
